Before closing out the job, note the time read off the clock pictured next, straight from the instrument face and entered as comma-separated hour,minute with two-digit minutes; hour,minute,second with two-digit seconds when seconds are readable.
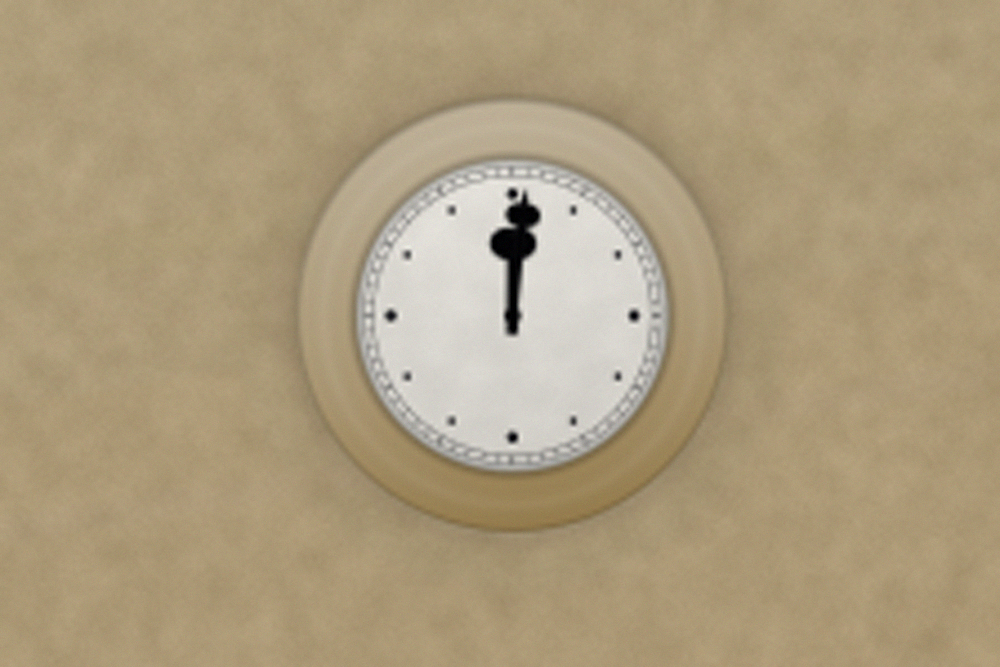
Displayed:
12,01
